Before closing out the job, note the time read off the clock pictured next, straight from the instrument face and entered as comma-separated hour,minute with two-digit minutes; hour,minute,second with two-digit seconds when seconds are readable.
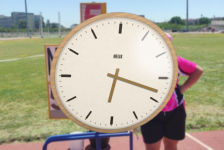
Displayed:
6,18
